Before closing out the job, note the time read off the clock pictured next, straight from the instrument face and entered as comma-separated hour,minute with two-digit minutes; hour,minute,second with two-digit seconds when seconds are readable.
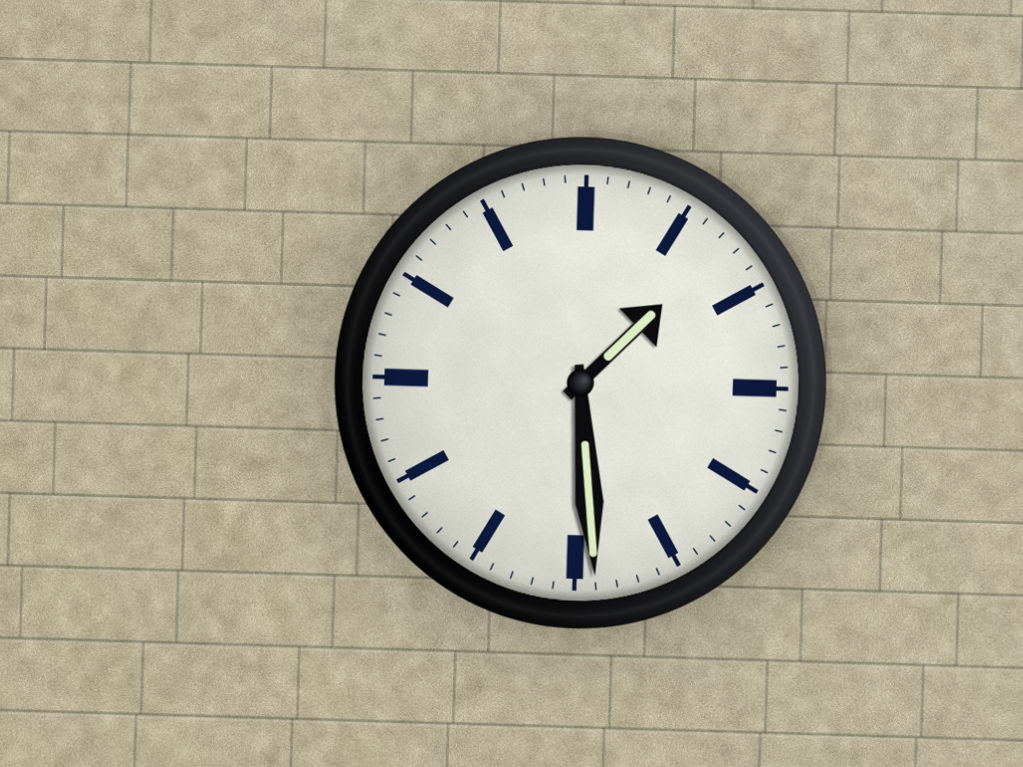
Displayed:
1,29
